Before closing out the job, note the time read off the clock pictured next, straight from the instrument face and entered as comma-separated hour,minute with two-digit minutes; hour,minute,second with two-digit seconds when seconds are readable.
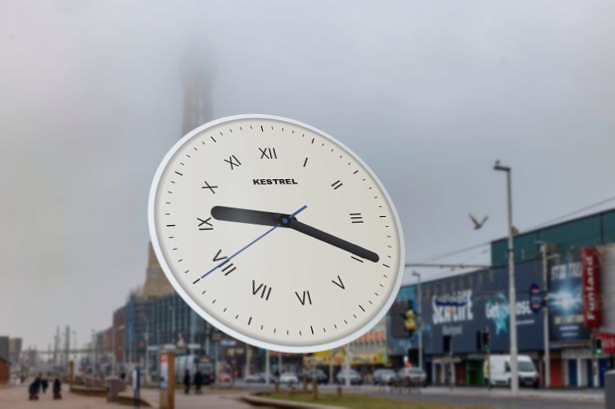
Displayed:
9,19,40
